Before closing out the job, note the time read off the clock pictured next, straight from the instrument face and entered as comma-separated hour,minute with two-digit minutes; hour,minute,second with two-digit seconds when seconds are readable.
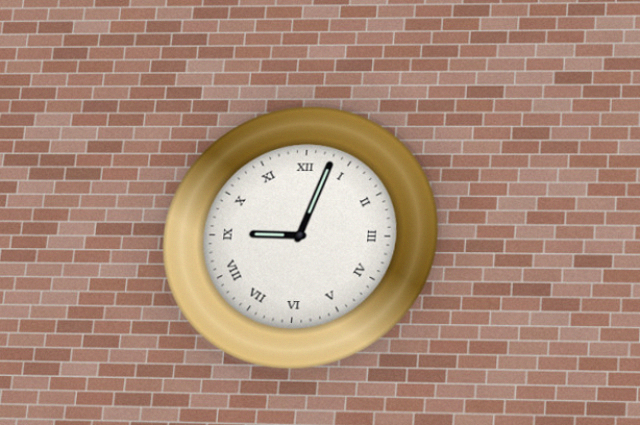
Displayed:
9,03
